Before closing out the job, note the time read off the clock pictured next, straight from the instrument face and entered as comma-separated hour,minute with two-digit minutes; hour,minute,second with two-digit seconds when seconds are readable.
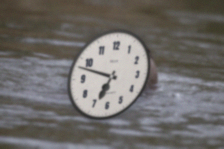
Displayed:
6,48
